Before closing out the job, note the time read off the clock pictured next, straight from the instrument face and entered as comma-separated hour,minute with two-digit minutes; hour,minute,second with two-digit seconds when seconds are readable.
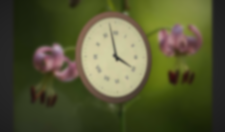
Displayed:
3,58
